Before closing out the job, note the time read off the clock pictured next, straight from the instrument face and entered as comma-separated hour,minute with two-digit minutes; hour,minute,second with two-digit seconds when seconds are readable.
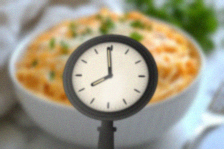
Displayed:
7,59
